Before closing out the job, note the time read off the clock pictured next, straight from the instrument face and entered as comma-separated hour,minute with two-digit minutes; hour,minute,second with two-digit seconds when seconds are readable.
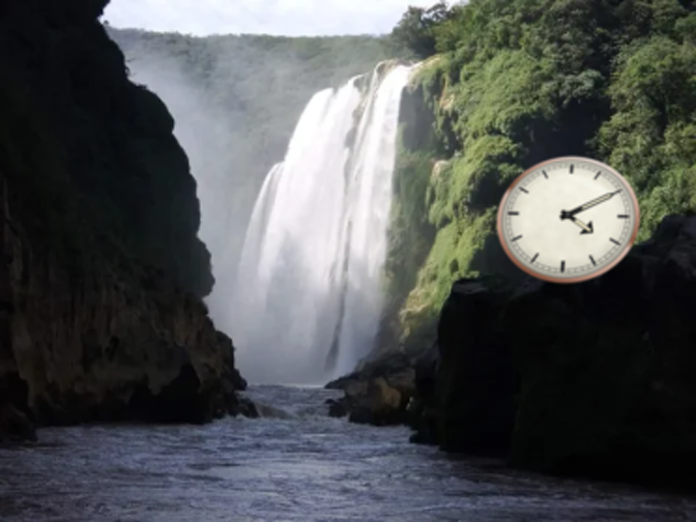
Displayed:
4,10
